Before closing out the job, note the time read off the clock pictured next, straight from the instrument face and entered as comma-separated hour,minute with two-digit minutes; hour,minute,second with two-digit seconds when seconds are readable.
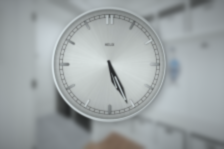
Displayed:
5,26
